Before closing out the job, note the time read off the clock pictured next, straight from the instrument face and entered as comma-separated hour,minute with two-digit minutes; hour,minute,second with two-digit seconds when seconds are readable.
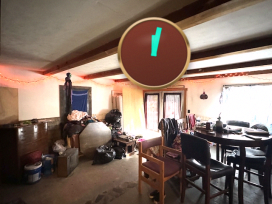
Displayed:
12,02
